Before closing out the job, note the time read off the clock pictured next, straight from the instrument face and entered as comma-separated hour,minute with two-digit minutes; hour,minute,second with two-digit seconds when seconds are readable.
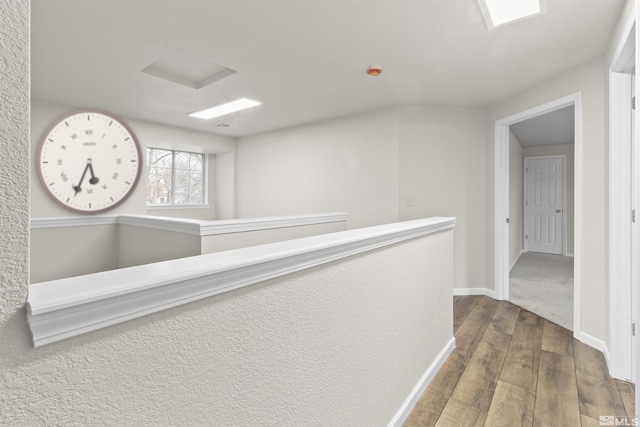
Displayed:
5,34
